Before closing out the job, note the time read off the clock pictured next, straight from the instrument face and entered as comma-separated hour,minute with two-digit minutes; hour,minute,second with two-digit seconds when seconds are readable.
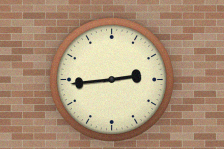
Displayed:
2,44
